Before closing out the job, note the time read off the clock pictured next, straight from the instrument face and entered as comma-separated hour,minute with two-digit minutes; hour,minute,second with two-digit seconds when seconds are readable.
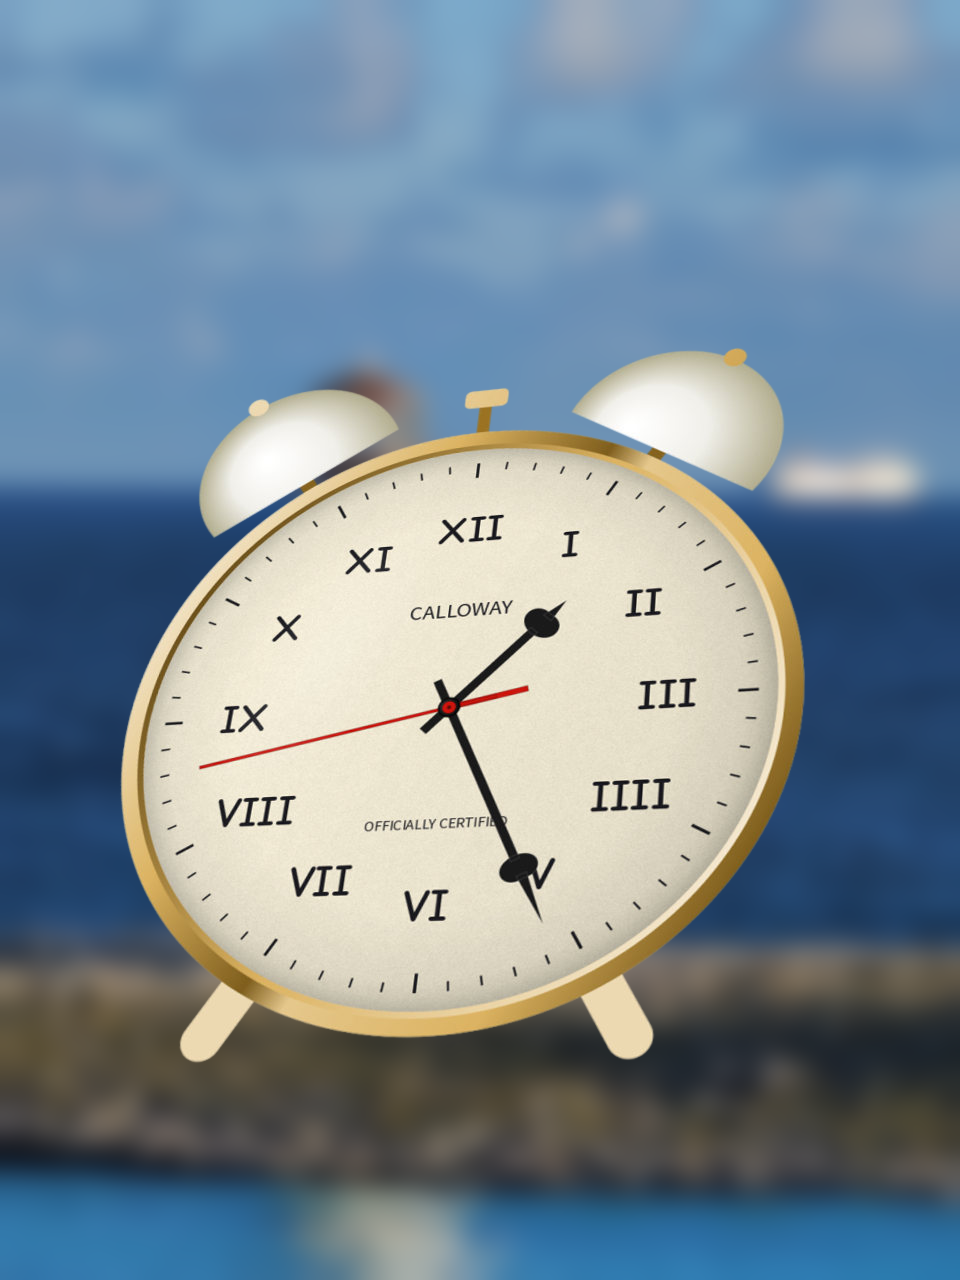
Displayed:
1,25,43
